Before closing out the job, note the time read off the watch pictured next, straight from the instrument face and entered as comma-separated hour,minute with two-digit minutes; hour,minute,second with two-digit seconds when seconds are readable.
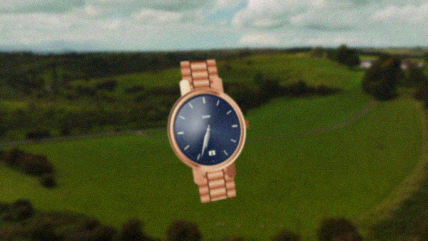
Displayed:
6,34
